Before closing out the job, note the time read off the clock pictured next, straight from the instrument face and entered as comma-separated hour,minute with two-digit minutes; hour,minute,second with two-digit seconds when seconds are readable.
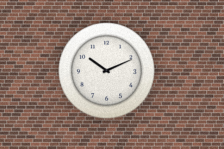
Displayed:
10,11
